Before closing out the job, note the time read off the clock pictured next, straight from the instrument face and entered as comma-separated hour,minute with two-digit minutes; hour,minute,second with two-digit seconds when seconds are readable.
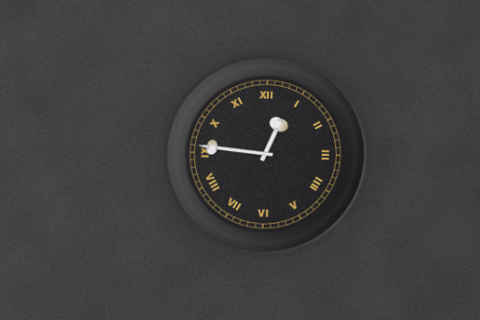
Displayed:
12,46
